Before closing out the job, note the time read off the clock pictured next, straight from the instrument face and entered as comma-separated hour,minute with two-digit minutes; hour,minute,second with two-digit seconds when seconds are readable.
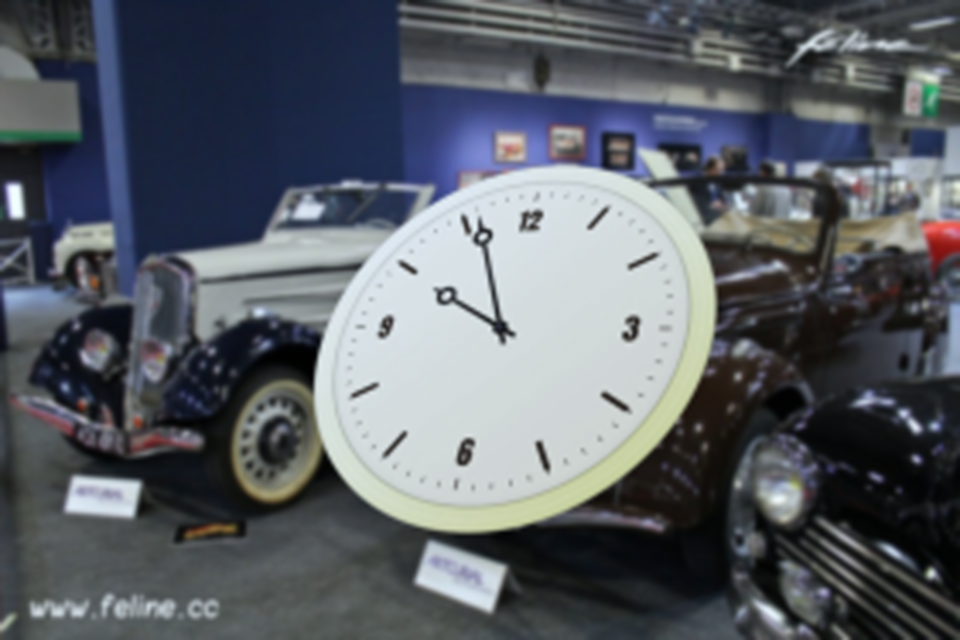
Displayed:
9,56
